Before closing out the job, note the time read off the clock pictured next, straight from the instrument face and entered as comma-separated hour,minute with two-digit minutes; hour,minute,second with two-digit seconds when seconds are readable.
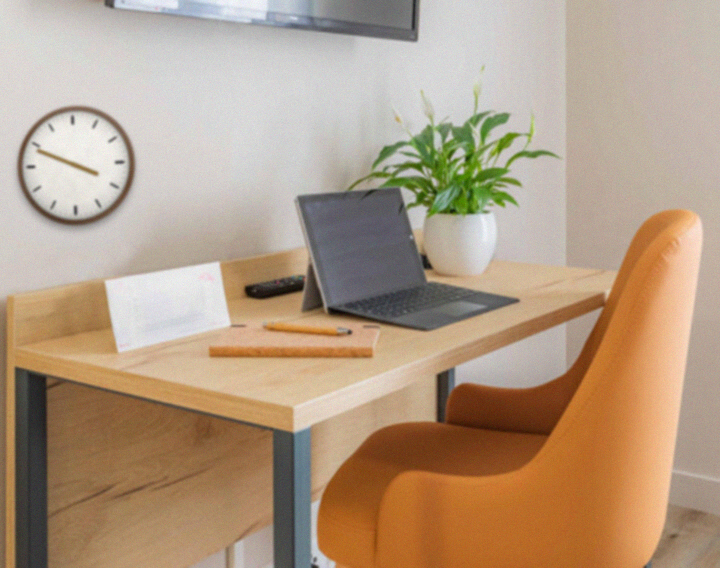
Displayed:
3,49
